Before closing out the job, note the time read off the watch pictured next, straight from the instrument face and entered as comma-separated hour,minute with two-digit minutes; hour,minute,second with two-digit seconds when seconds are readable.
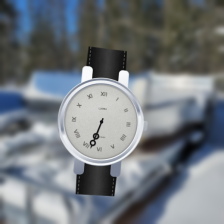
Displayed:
6,33
